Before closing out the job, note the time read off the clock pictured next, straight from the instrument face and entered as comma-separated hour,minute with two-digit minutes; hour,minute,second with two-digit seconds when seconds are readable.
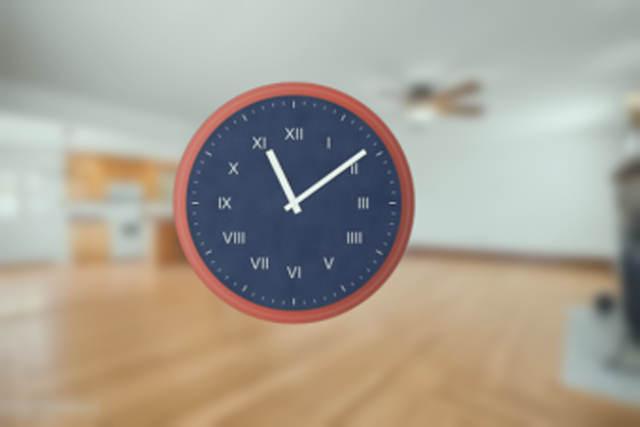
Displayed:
11,09
